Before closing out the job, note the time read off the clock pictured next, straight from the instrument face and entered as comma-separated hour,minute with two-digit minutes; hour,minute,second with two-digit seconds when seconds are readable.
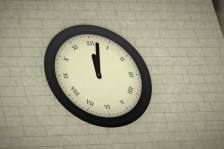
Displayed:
12,02
